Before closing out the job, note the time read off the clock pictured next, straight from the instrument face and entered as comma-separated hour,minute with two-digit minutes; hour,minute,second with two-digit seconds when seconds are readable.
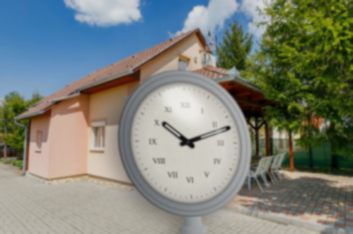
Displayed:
10,12
